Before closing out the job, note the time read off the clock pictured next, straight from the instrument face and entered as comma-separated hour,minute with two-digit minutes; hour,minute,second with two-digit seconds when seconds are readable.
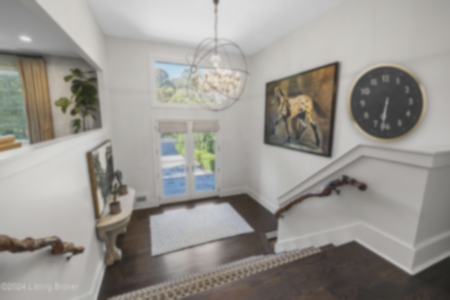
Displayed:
6,32
